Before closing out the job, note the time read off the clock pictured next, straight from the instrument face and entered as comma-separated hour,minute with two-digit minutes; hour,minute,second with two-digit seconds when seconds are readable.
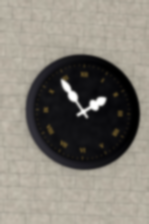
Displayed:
1,54
